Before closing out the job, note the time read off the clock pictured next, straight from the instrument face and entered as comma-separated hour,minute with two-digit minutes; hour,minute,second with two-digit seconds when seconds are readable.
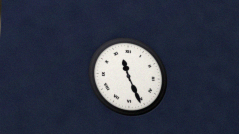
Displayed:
11,26
